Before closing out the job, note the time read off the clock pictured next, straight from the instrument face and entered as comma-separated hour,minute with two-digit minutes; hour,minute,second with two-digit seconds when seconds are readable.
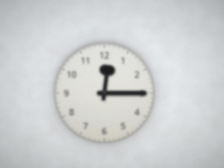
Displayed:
12,15
